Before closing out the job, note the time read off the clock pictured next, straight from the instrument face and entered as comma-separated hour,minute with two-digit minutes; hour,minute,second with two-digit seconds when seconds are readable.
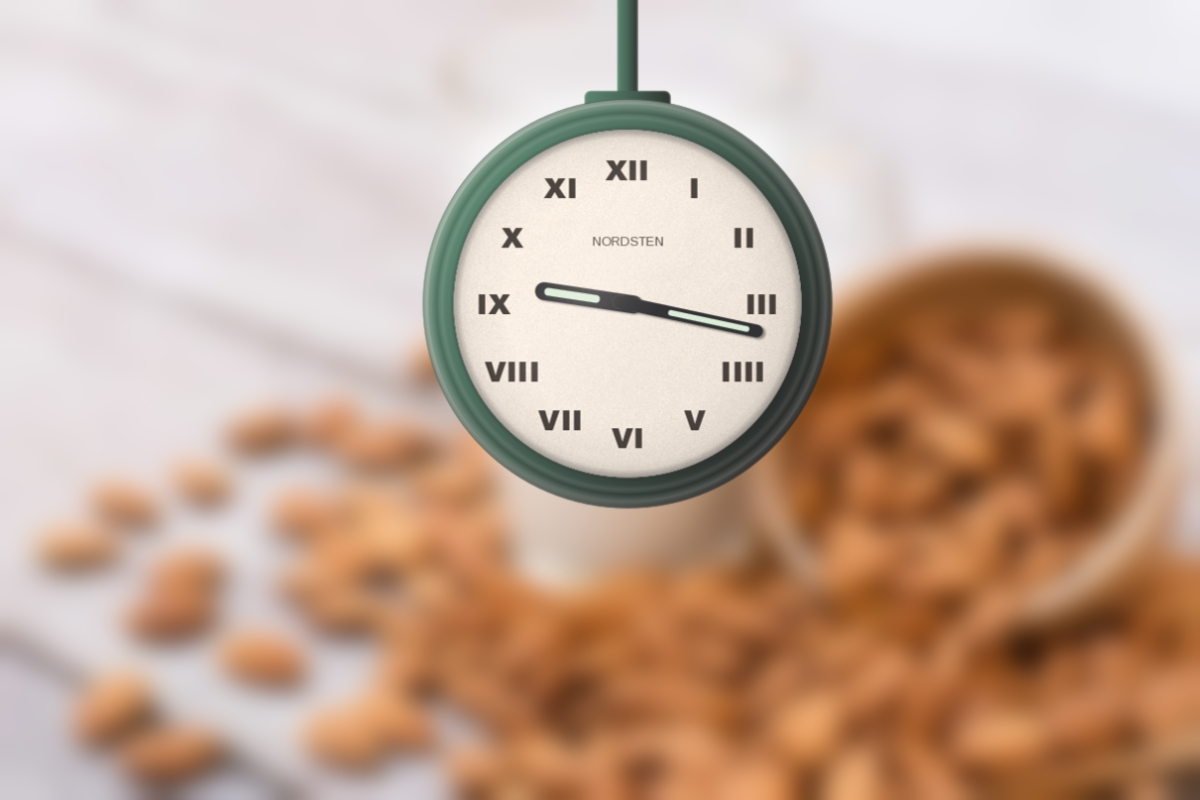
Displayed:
9,17
